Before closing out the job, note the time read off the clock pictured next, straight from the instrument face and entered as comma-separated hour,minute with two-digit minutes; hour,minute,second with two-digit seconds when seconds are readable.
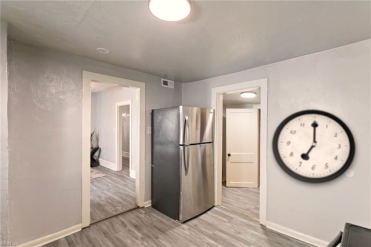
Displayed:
7,00
